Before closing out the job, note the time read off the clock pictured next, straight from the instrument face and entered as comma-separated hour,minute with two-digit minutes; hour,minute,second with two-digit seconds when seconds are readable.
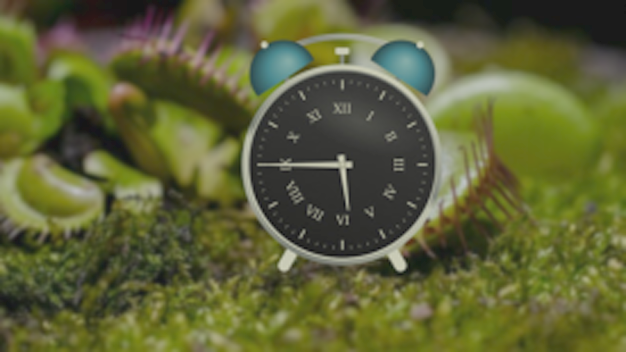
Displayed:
5,45
